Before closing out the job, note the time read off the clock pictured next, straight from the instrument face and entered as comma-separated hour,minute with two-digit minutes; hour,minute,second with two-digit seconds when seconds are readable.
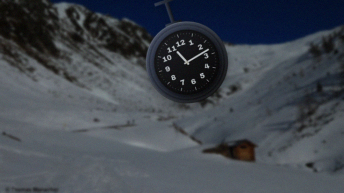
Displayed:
11,13
